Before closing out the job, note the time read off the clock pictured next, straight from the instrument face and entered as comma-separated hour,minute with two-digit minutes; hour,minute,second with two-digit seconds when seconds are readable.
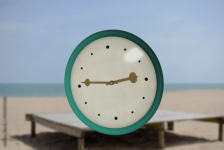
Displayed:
2,46
